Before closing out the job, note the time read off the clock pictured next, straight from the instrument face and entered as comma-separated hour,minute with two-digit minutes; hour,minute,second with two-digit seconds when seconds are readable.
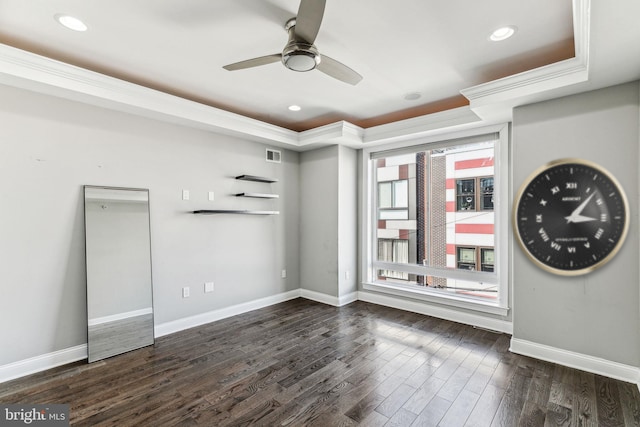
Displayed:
3,07
